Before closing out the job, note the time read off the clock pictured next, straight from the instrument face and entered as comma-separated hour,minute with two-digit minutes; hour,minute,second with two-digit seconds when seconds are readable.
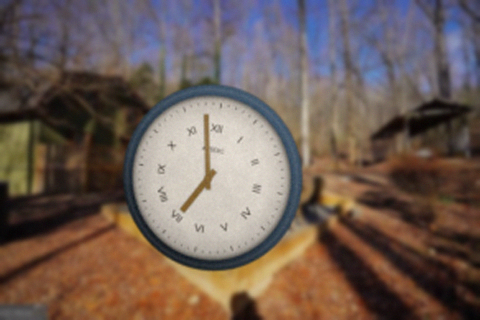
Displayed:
6,58
